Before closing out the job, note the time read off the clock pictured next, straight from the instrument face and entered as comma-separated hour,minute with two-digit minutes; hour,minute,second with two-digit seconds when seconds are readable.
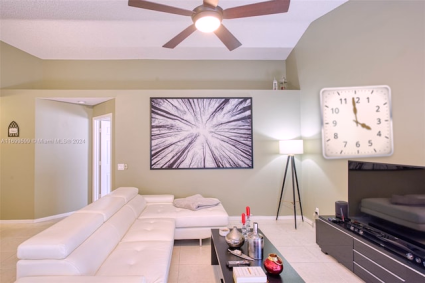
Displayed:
3,59
